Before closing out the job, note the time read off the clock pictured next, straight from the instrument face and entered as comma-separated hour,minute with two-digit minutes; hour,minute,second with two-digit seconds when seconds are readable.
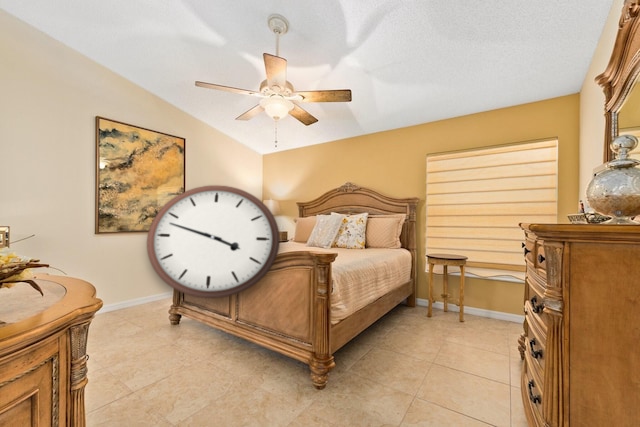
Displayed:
3,48
